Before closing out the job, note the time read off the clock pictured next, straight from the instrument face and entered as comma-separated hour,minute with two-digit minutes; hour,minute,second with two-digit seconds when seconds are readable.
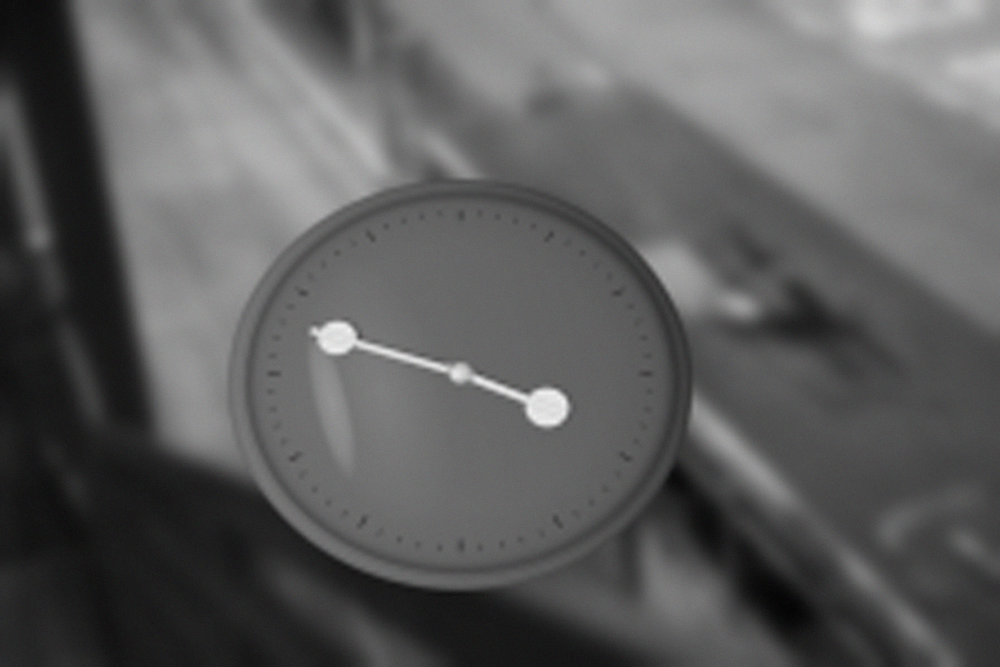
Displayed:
3,48
